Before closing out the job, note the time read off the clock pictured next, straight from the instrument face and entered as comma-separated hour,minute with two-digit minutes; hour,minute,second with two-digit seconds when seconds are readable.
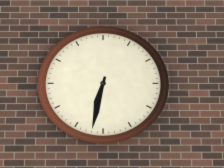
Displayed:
6,32
